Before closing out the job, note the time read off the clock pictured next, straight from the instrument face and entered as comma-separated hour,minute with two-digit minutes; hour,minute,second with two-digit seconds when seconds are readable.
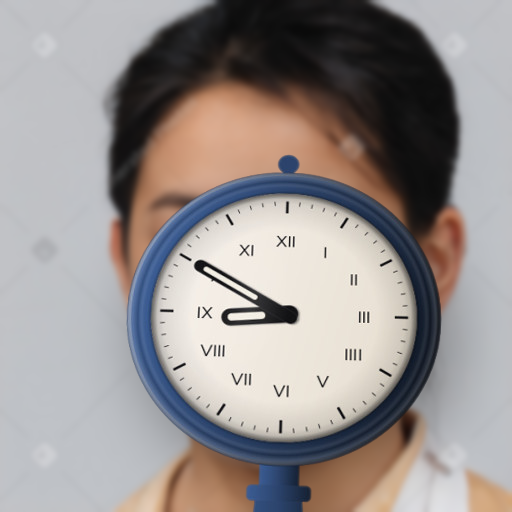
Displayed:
8,50
